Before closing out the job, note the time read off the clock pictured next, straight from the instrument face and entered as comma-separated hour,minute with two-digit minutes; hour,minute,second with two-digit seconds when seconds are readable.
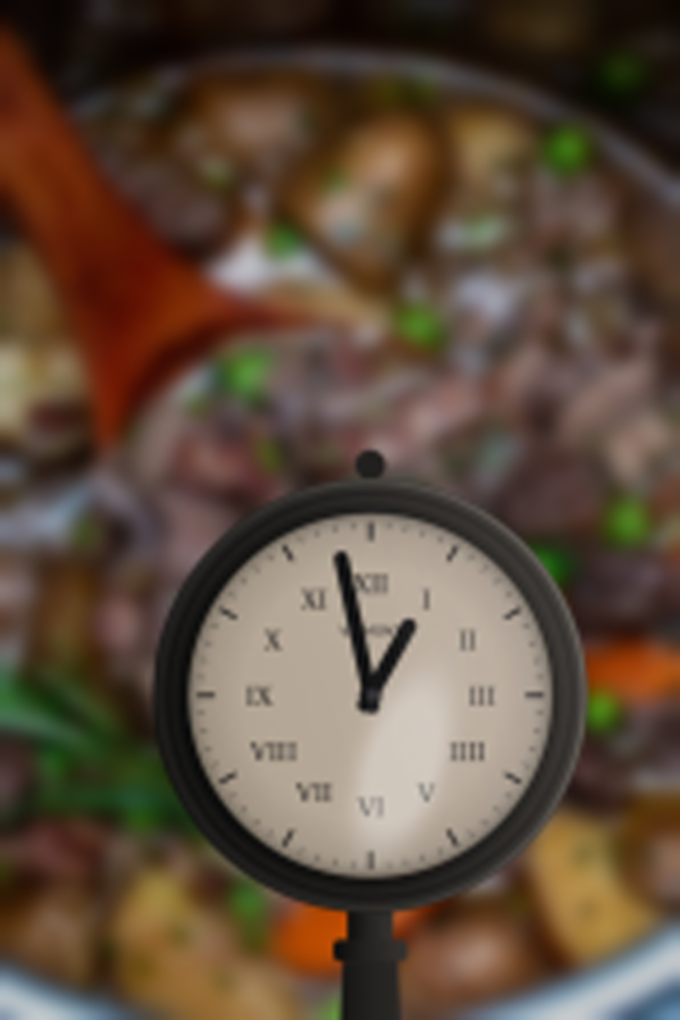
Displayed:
12,58
